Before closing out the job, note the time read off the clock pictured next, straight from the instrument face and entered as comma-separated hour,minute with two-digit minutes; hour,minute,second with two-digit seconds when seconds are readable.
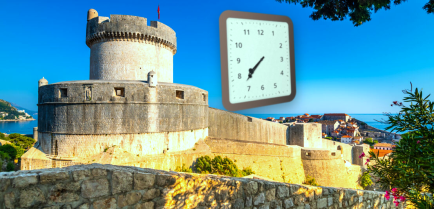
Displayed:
7,37
